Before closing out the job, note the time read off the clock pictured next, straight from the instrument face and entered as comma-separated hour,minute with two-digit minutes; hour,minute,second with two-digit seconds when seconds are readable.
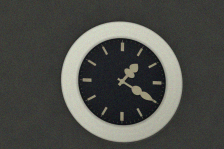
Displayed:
1,20
